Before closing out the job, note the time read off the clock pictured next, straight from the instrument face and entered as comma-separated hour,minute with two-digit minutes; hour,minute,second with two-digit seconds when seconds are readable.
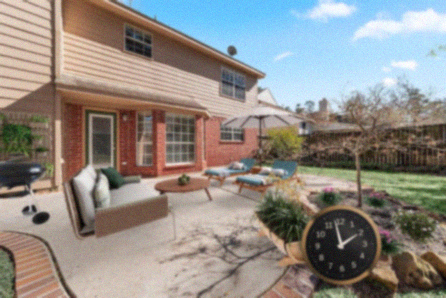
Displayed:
1,58
